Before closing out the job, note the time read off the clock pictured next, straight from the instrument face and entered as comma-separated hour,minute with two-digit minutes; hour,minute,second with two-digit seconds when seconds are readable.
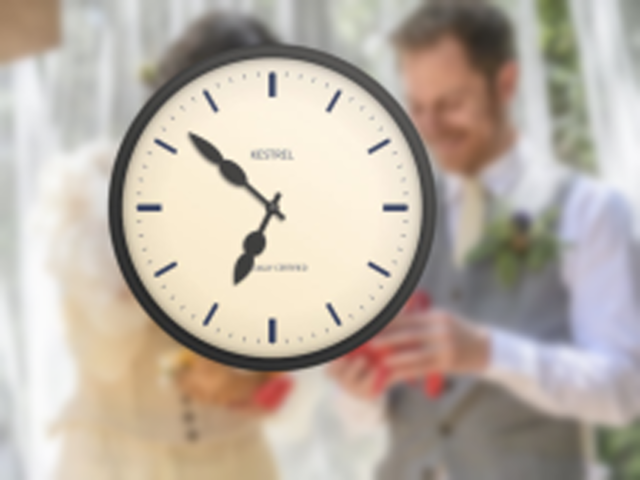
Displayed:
6,52
